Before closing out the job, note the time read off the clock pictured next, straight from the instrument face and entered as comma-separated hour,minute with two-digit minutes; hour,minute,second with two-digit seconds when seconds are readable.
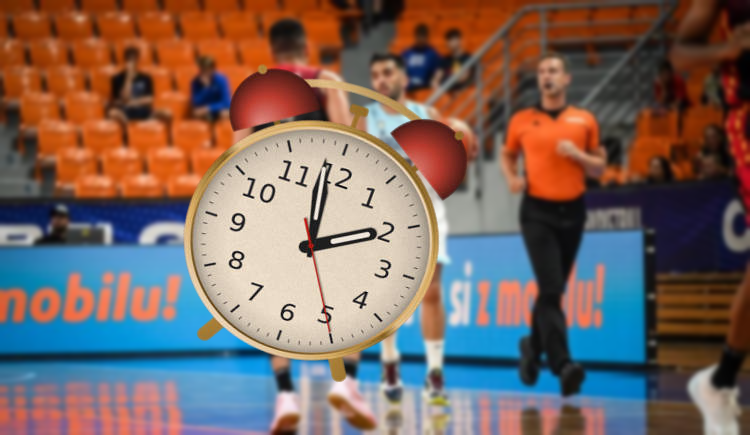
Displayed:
1,58,25
